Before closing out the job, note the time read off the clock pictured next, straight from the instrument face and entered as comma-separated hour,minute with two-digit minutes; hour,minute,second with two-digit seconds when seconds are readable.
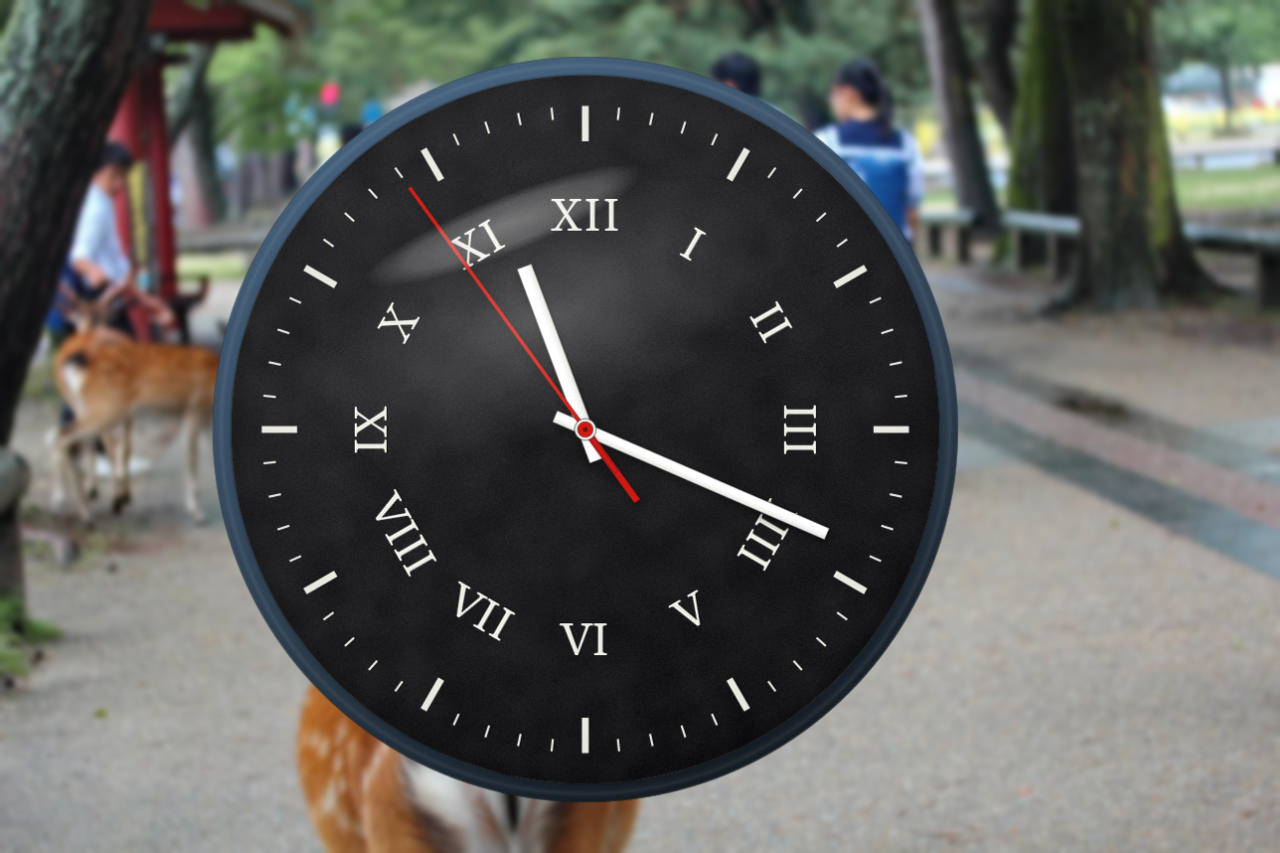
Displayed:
11,18,54
